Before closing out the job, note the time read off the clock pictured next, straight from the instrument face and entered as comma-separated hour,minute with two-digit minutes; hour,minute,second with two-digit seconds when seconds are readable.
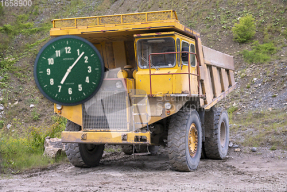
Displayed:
7,07
